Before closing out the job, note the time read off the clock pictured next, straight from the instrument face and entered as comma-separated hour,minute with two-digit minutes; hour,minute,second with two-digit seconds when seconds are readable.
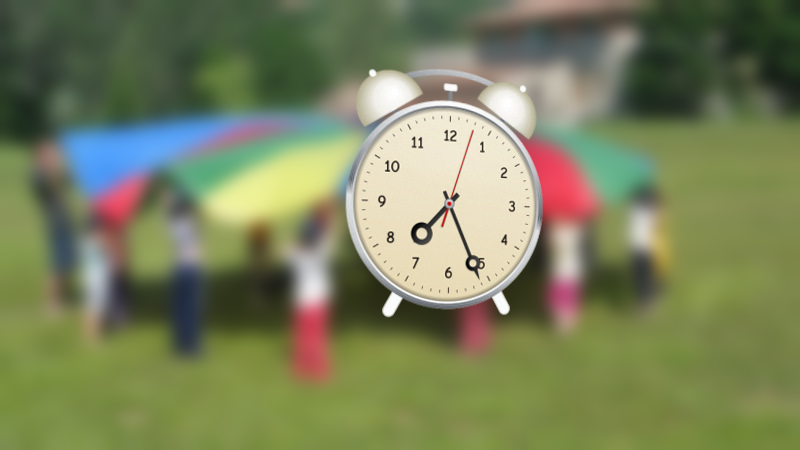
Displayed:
7,26,03
